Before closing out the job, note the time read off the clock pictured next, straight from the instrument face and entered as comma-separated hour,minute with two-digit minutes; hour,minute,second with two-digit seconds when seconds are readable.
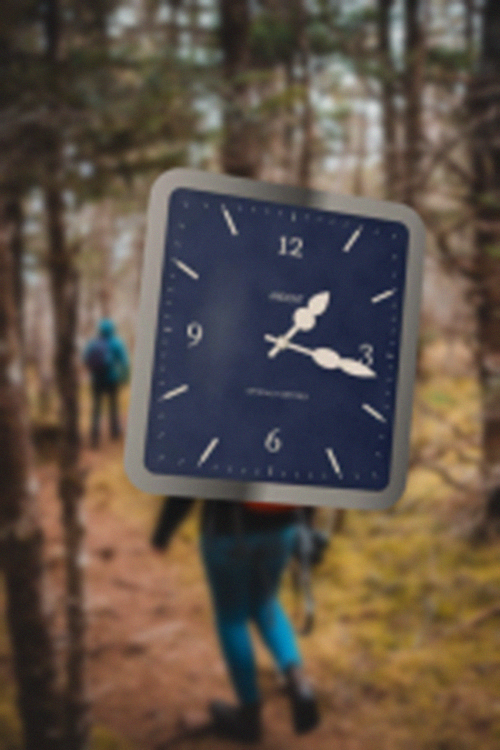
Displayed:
1,17
